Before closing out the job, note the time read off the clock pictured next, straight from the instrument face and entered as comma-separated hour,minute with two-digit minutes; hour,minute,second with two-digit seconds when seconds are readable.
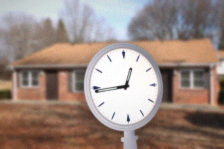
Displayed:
12,44
